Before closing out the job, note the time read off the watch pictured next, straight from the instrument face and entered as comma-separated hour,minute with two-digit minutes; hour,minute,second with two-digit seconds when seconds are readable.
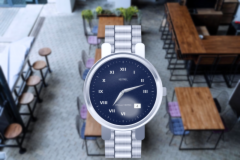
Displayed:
7,12
